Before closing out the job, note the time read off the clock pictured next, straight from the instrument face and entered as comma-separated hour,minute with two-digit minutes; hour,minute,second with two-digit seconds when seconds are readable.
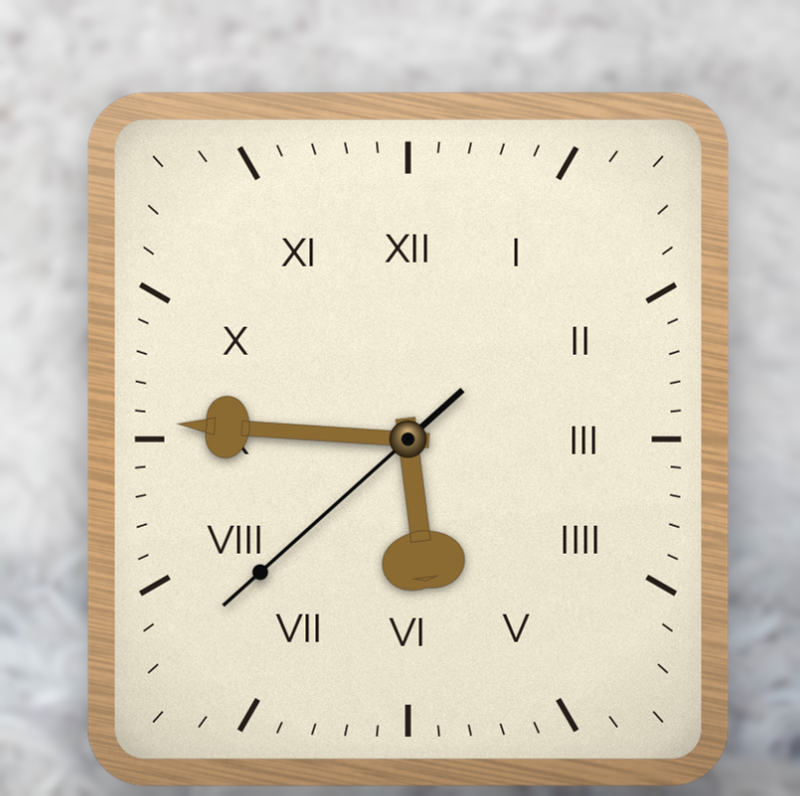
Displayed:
5,45,38
